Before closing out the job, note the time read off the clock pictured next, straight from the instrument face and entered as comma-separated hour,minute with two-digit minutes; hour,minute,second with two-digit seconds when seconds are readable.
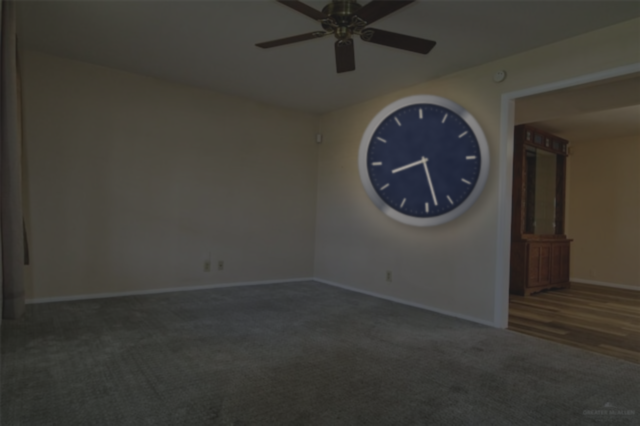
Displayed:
8,28
